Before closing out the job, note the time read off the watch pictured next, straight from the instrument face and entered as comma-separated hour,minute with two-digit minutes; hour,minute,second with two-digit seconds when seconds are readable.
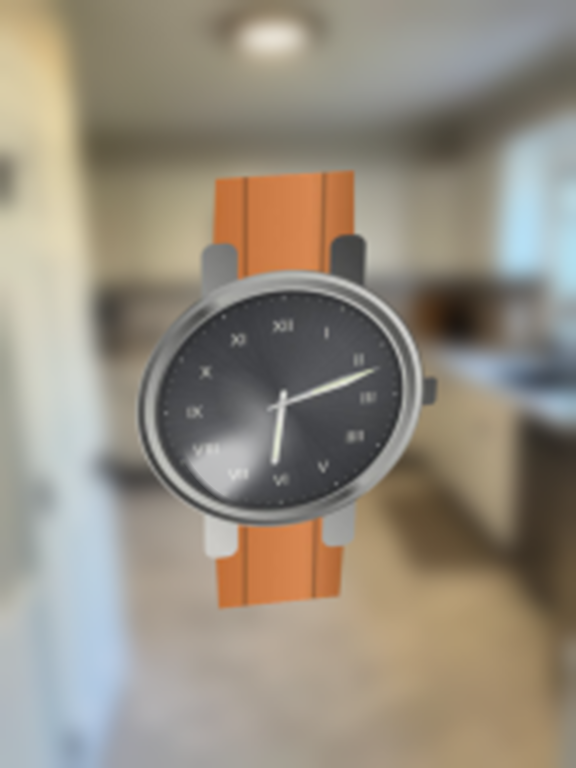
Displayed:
6,12
